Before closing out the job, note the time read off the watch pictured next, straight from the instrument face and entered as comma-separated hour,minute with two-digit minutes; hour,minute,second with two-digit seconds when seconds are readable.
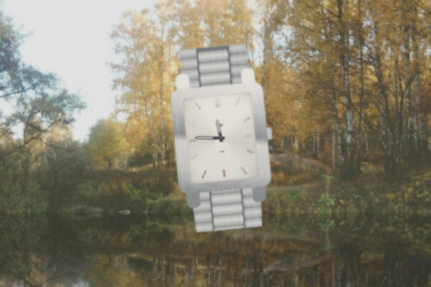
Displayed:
11,46
